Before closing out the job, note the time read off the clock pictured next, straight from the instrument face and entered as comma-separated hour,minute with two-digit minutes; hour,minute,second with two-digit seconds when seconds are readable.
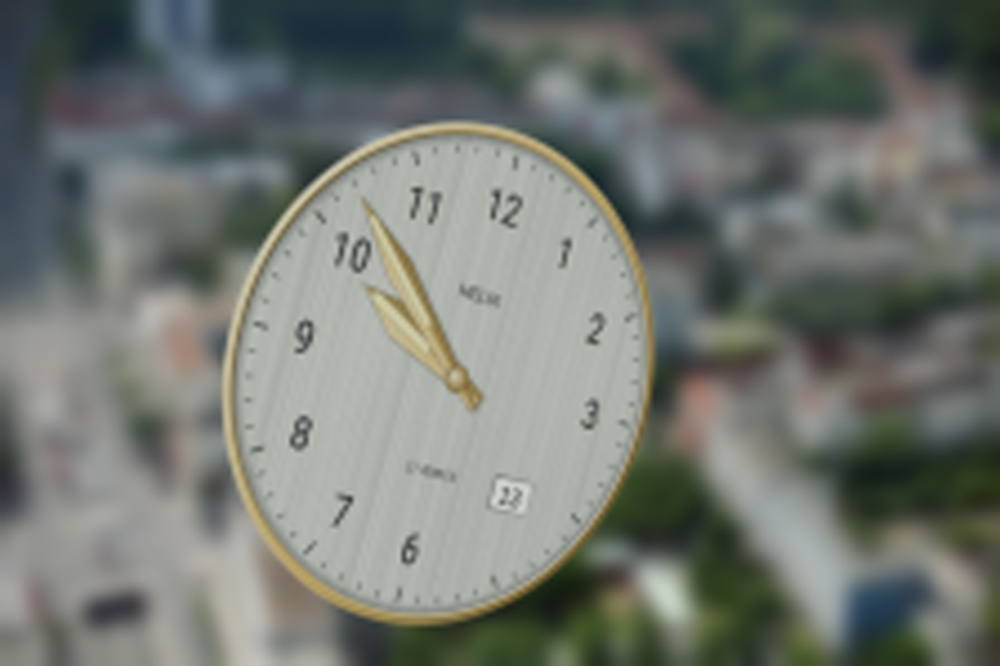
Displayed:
9,52
